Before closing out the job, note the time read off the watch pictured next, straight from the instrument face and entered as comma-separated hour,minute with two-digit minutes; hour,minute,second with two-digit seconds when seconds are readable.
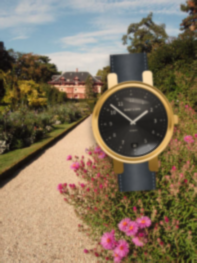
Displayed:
1,52
